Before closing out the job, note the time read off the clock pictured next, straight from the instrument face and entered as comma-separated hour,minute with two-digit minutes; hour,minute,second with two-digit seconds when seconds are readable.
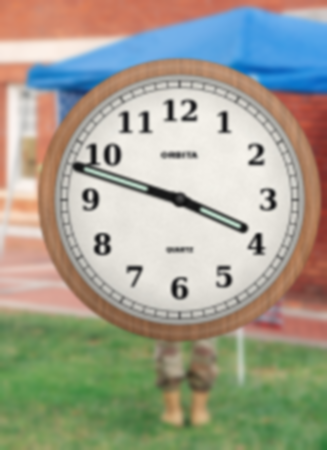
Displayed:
3,48
